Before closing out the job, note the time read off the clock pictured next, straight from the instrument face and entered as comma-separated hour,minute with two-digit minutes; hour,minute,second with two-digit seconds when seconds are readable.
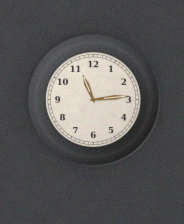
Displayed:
11,14
